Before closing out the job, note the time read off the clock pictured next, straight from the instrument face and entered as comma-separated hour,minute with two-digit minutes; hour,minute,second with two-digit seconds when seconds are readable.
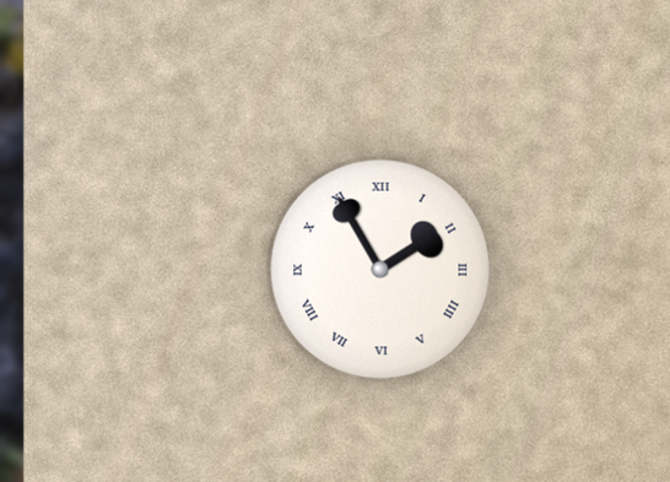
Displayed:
1,55
